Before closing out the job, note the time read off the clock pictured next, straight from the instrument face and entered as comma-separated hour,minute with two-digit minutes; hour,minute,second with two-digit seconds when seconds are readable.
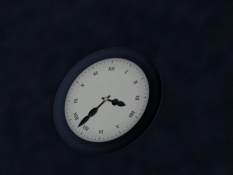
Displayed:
3,37
